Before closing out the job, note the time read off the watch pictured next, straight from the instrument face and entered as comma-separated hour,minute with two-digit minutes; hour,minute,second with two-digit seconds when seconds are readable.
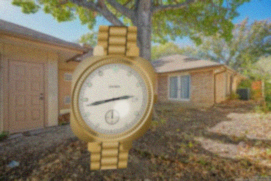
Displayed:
2,43
